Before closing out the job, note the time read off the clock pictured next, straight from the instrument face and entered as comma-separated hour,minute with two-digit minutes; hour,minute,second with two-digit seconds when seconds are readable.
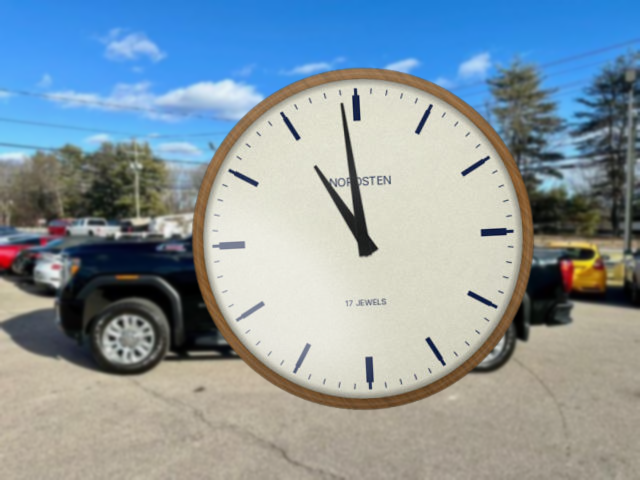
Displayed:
10,59
